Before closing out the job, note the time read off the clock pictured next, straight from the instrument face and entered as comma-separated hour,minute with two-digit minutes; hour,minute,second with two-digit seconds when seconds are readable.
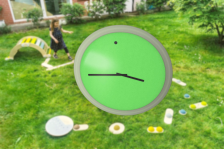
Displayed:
3,46
